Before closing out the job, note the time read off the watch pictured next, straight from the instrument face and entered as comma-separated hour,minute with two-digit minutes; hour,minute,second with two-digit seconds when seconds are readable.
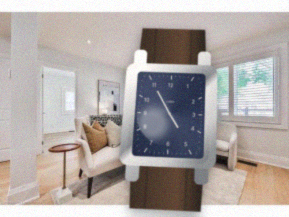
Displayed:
4,55
